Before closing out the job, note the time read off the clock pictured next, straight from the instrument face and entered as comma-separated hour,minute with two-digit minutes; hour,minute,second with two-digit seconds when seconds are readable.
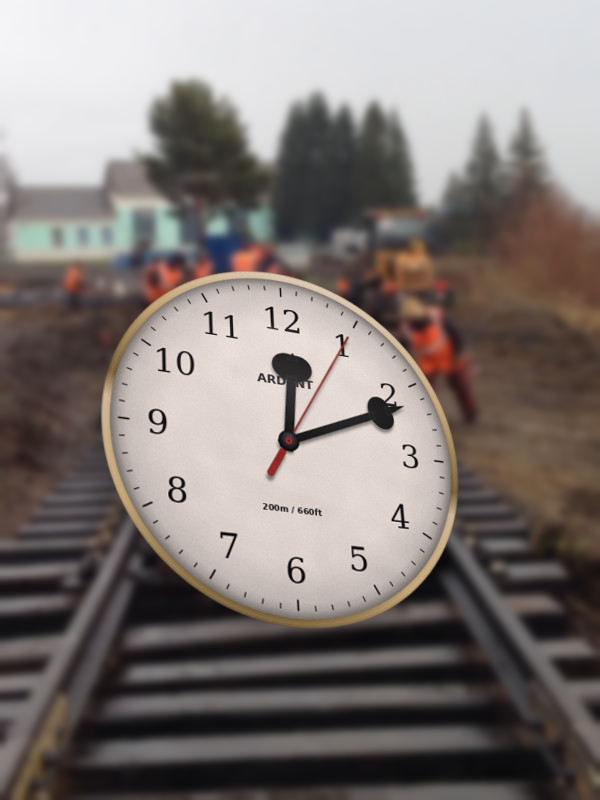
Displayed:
12,11,05
